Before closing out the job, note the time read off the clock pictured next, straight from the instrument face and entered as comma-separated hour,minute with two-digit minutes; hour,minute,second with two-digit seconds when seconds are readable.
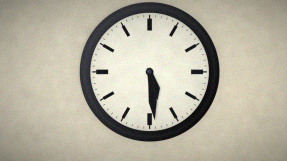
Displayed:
5,29
